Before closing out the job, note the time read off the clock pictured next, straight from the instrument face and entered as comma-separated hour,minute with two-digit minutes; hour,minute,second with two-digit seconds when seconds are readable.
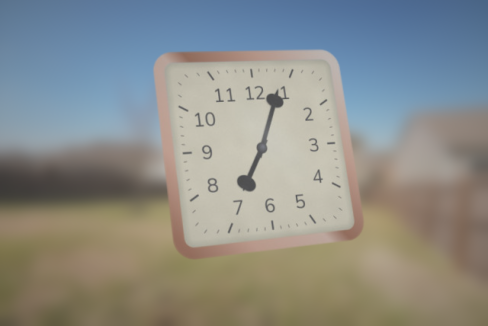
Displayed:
7,04
